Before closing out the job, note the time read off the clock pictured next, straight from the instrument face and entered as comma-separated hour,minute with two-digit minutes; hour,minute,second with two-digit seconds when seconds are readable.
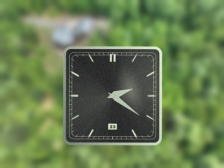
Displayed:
2,21
